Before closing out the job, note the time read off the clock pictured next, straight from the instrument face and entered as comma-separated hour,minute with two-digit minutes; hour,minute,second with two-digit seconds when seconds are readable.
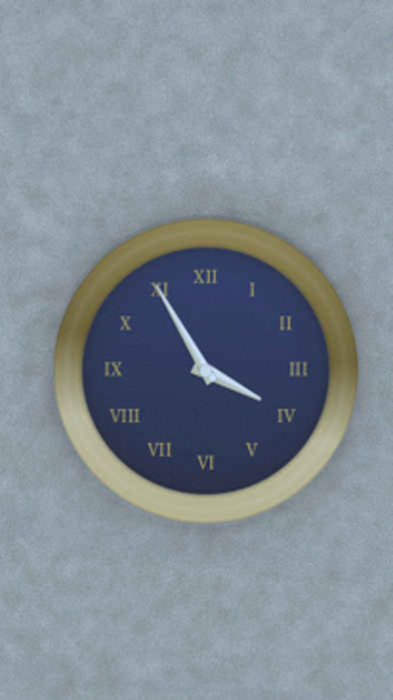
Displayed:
3,55
